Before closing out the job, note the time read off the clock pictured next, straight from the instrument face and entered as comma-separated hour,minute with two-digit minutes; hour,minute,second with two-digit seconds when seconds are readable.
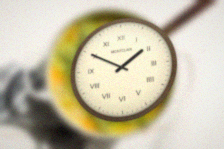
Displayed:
1,50
